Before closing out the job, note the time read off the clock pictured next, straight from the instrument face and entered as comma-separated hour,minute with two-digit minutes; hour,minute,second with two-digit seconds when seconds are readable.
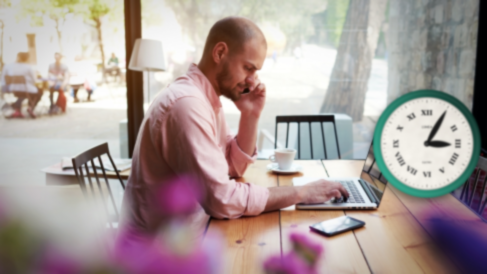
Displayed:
3,05
